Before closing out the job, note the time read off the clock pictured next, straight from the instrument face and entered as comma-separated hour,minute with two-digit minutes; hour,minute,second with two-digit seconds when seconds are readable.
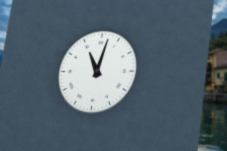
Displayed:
11,02
